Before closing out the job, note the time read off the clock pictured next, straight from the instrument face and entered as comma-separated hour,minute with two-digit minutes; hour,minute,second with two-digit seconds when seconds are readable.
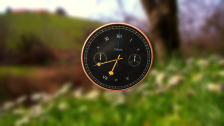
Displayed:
6,42
